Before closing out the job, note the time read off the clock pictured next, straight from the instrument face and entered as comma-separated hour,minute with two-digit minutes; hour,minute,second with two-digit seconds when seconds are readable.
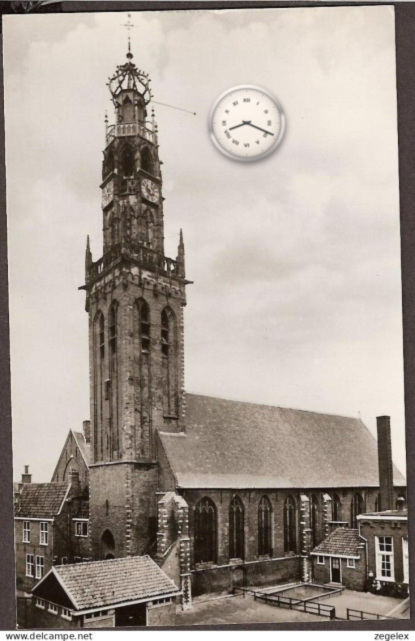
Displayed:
8,19
